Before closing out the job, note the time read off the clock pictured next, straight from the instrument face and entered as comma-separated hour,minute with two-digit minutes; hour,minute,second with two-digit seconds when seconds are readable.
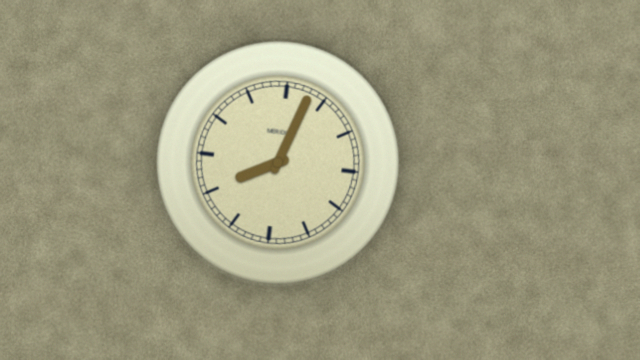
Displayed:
8,03
